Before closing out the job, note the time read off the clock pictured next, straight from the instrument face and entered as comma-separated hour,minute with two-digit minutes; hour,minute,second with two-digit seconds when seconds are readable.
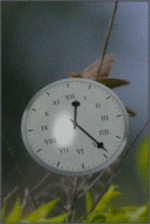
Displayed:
12,24
